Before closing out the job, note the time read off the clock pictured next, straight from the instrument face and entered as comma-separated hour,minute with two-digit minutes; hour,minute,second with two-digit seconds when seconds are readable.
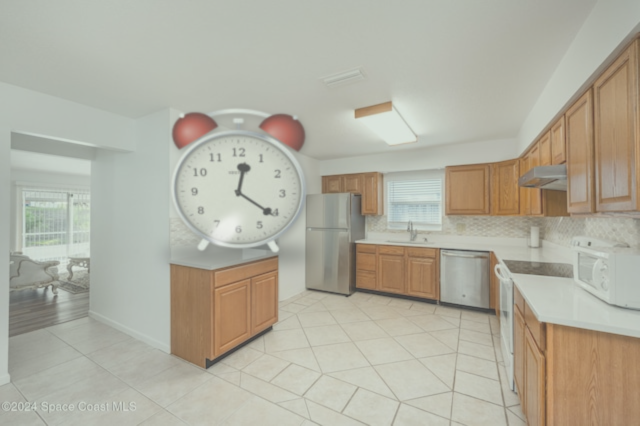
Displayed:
12,21
